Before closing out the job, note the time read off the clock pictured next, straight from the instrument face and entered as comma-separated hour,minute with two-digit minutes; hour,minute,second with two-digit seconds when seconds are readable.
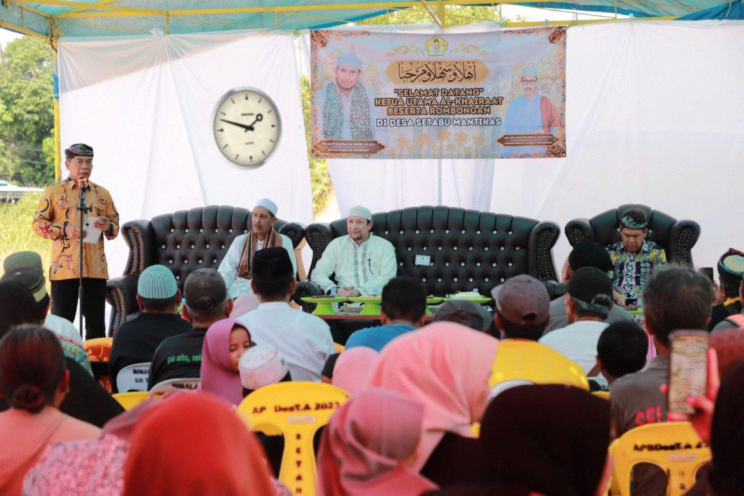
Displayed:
1,48
